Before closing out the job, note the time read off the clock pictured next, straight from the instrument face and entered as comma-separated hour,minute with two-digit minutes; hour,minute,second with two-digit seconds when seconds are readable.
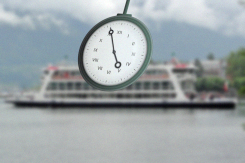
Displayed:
4,56
